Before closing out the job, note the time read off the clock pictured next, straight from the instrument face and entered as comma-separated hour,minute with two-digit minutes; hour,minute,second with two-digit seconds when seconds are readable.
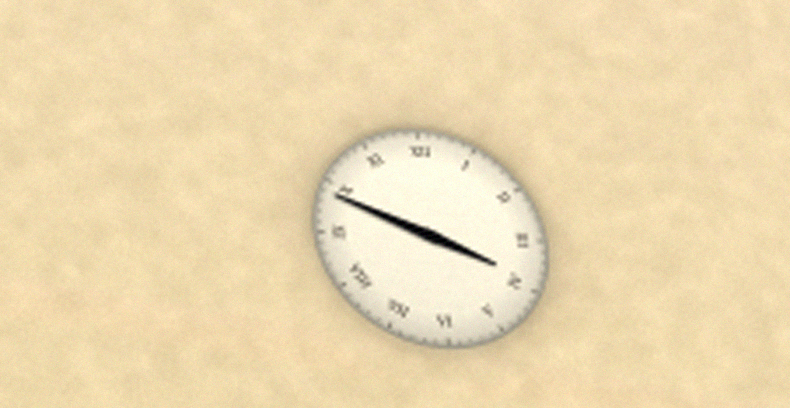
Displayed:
3,49
